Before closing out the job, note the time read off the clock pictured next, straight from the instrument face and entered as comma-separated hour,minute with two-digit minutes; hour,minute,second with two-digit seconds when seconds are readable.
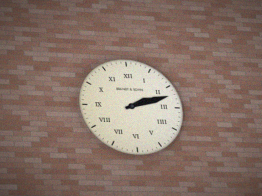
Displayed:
2,12
